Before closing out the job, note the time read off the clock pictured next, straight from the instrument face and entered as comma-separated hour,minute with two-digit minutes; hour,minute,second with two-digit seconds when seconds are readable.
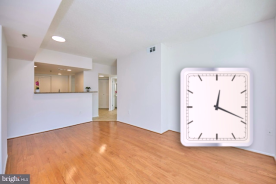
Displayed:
12,19
